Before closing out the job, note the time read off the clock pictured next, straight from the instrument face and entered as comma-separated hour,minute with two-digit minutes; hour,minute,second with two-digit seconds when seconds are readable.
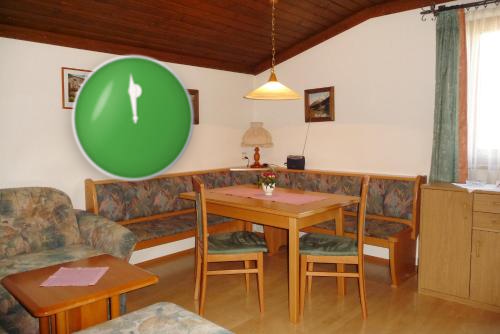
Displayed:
11,59
